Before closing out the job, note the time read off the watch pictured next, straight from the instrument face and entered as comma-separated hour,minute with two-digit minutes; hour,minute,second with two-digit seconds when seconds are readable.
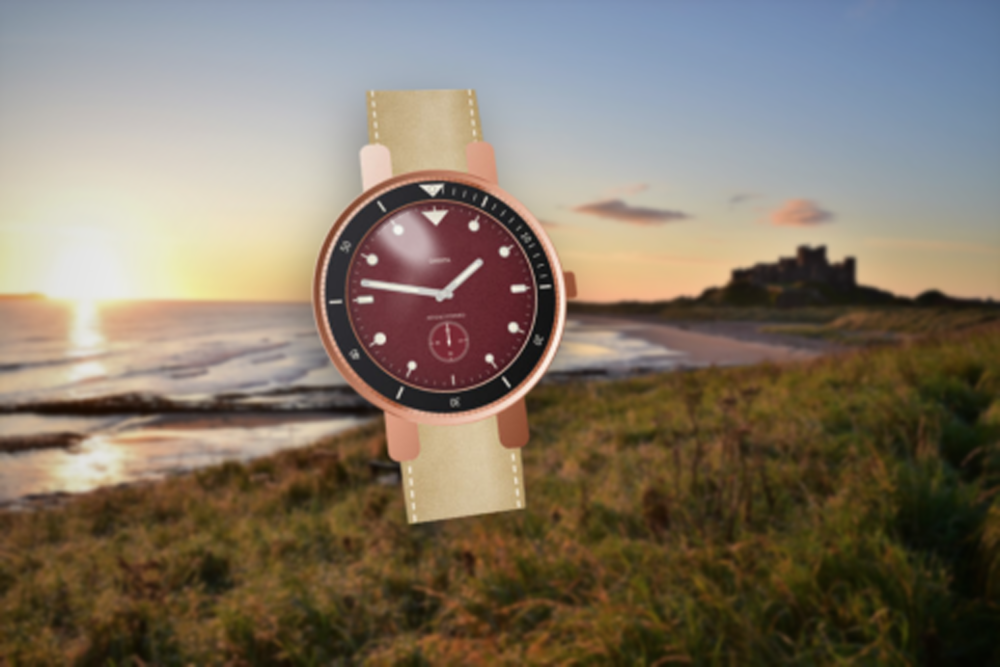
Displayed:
1,47
